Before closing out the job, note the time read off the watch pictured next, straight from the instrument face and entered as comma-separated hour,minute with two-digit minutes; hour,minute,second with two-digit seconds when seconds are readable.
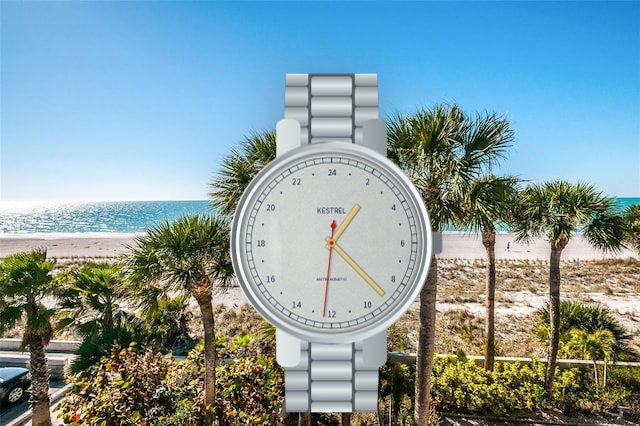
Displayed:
2,22,31
